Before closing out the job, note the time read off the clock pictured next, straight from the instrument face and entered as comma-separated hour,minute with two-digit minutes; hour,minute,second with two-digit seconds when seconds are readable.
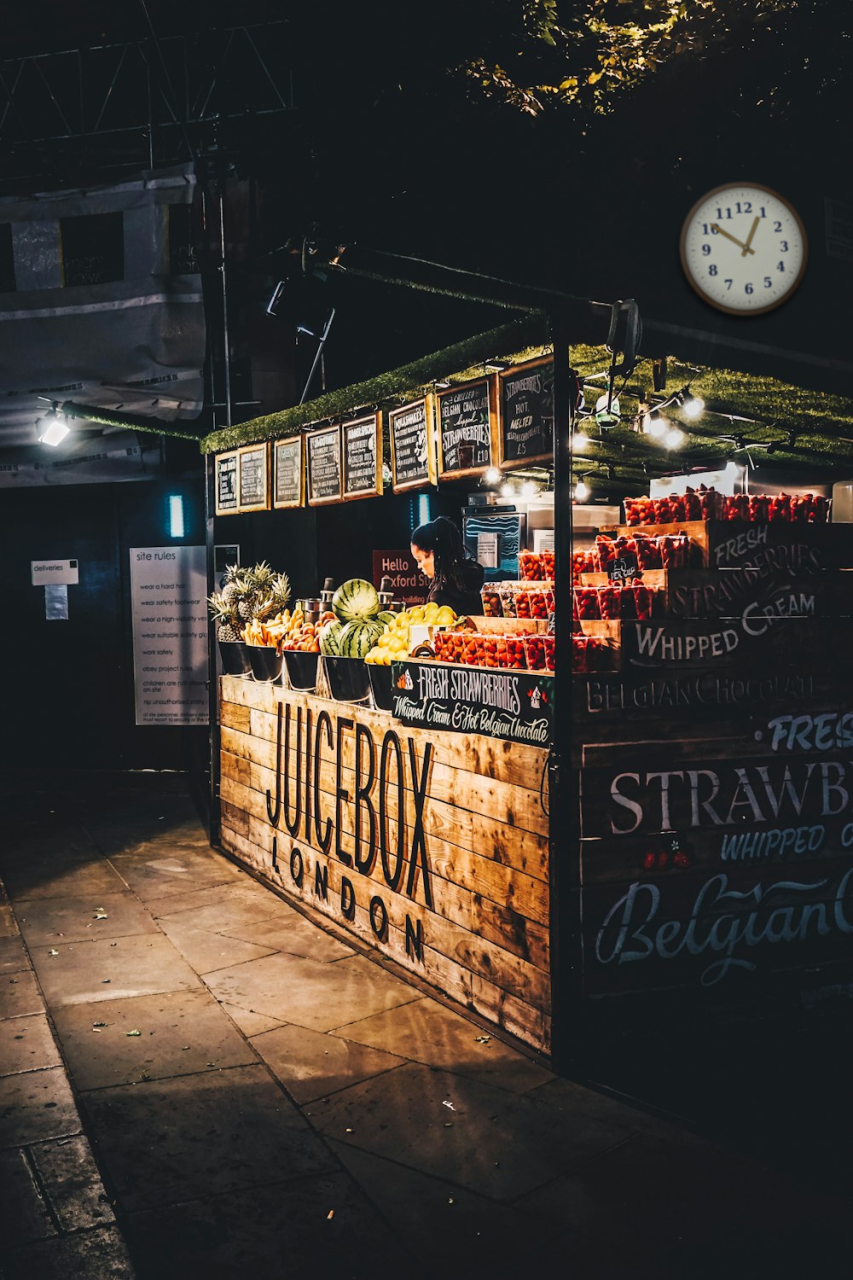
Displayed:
12,51
